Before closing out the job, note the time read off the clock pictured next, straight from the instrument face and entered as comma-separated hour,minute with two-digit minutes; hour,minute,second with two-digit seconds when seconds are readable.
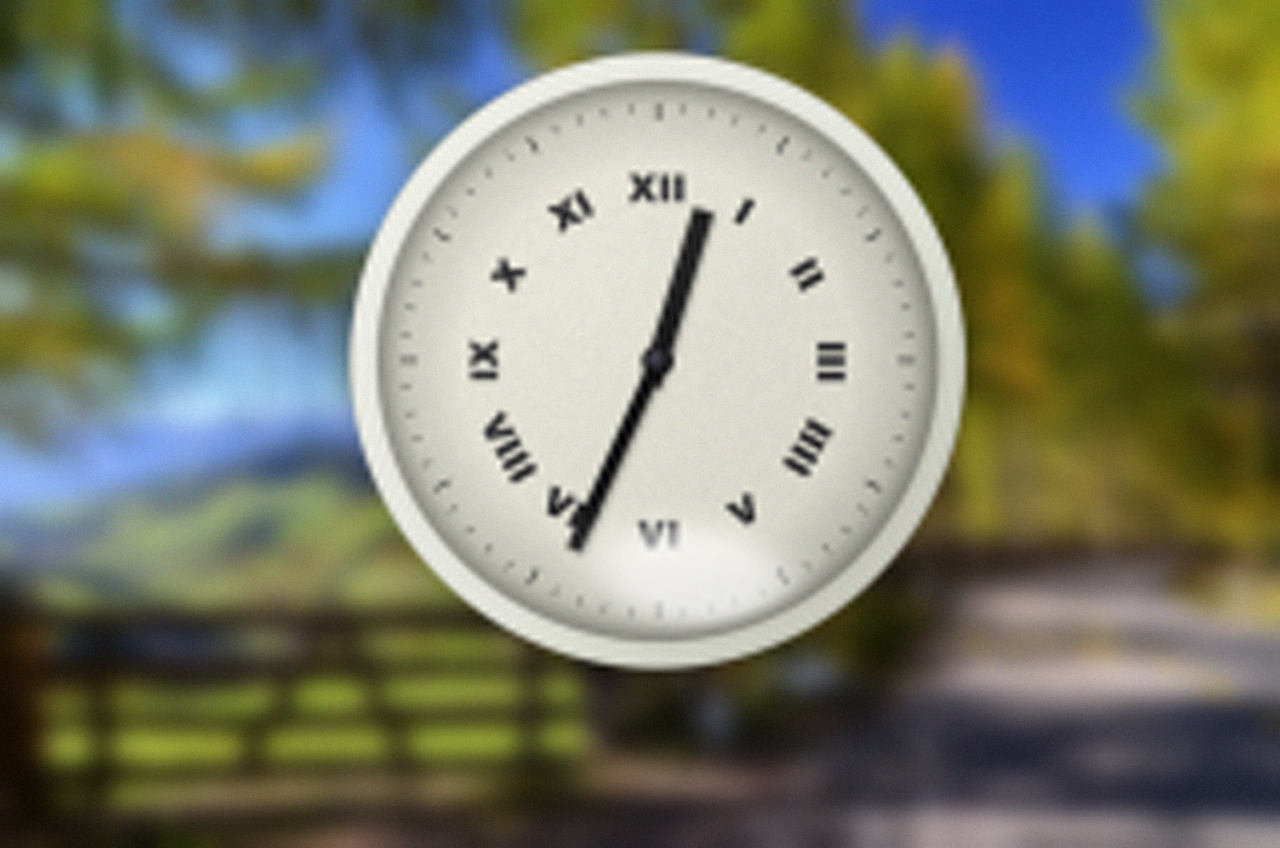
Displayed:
12,34
